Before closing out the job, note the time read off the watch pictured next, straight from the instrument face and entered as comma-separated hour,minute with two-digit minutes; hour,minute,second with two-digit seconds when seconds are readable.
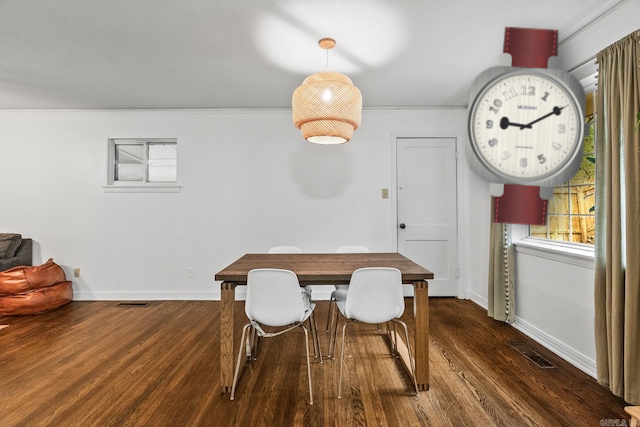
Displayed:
9,10
